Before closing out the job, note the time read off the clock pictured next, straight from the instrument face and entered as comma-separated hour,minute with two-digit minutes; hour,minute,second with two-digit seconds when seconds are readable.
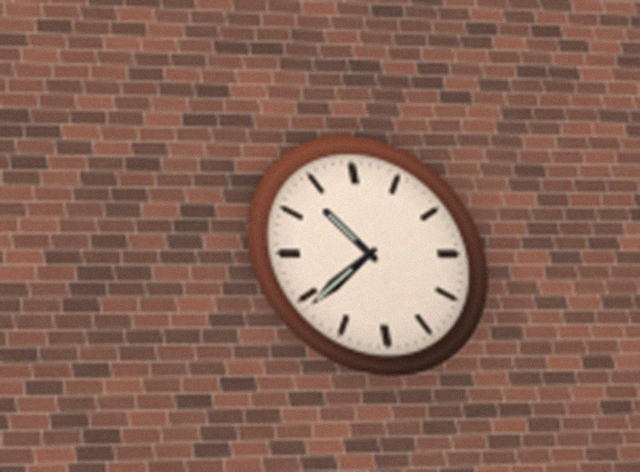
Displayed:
10,39
